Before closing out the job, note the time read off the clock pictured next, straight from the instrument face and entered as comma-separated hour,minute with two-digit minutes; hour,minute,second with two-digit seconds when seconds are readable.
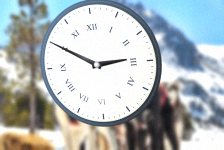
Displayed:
2,50
